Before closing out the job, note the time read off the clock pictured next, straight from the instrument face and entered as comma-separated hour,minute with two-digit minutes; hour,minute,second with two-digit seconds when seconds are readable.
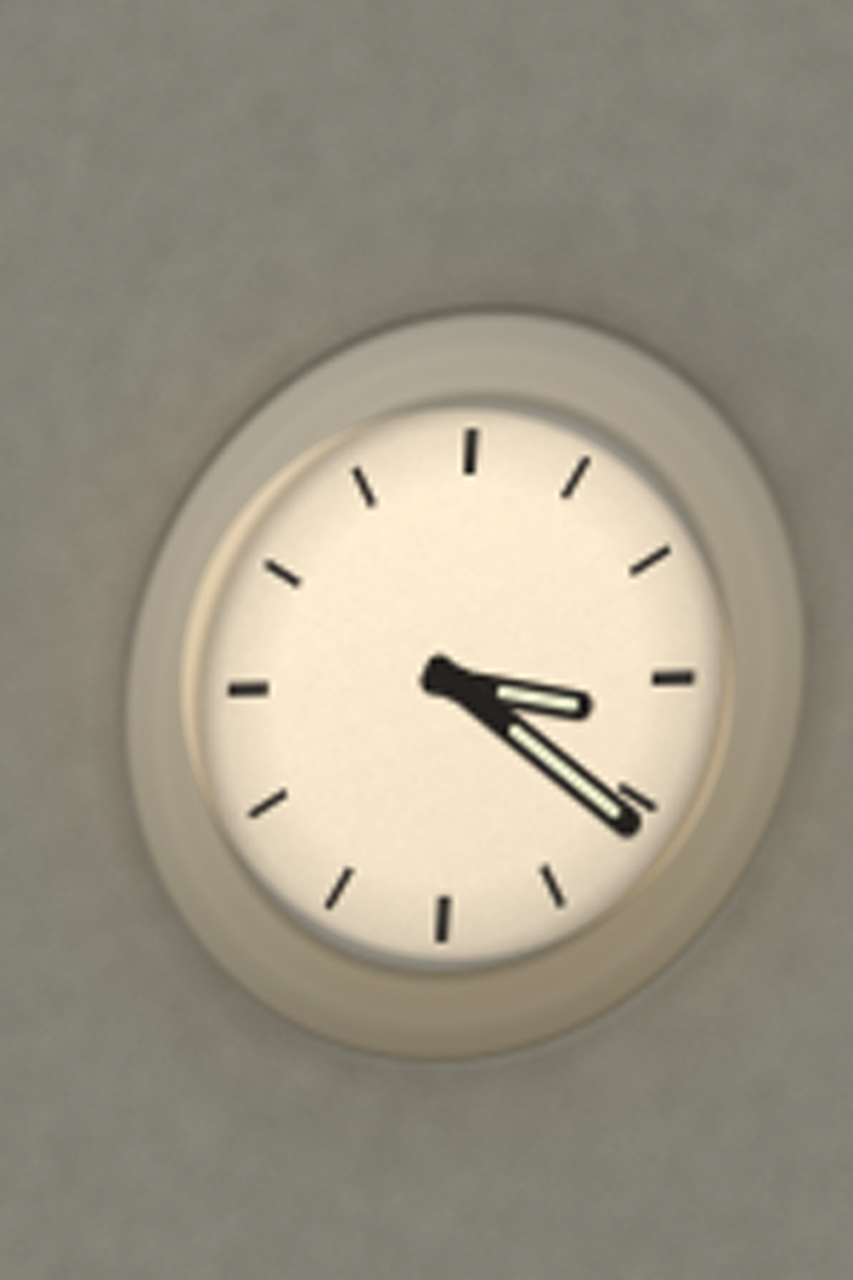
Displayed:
3,21
